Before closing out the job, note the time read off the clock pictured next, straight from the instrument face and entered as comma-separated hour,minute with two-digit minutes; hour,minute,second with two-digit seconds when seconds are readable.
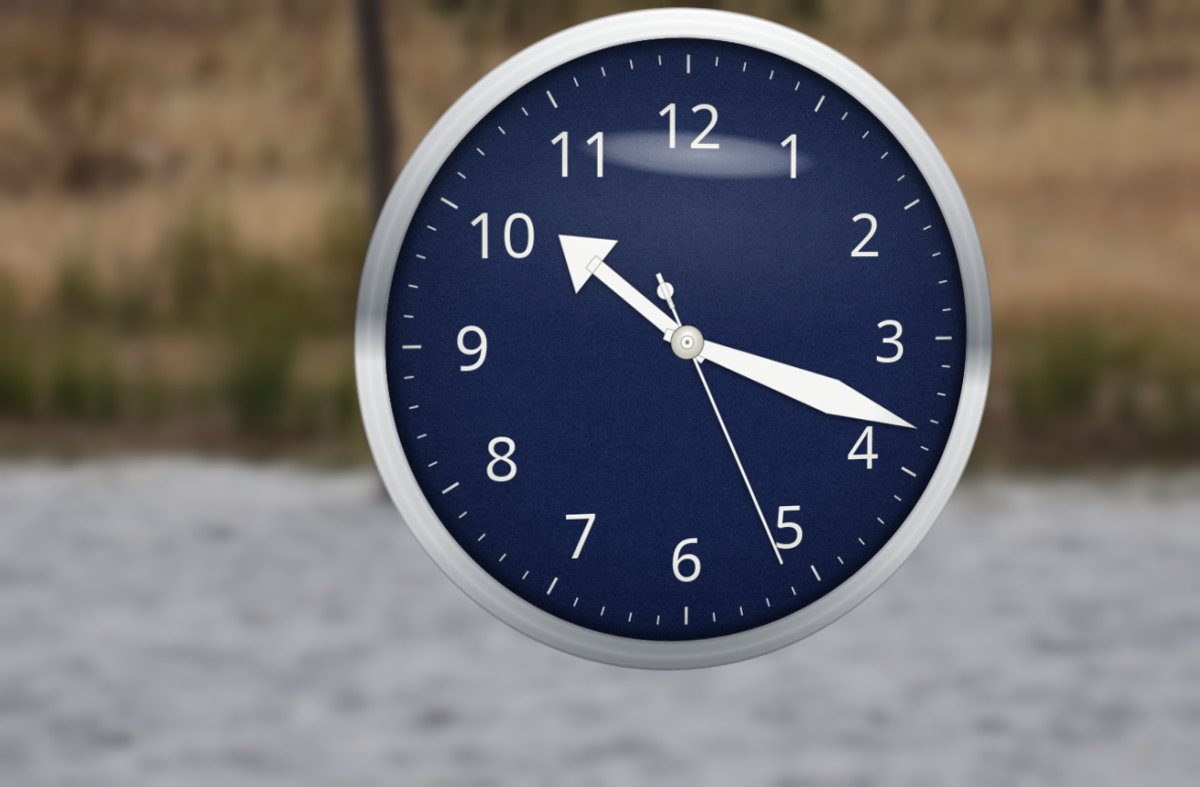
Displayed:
10,18,26
